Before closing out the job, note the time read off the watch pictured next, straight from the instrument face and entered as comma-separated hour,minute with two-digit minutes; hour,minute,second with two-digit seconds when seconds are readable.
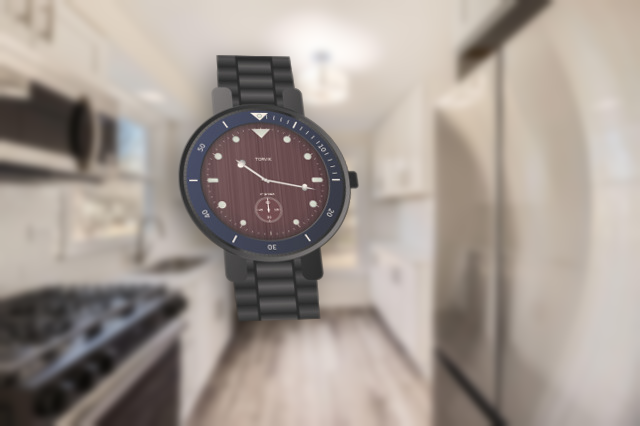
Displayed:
10,17
